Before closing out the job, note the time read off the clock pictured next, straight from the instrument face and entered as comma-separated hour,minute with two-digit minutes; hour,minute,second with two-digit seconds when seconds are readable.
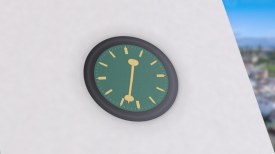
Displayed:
12,33
